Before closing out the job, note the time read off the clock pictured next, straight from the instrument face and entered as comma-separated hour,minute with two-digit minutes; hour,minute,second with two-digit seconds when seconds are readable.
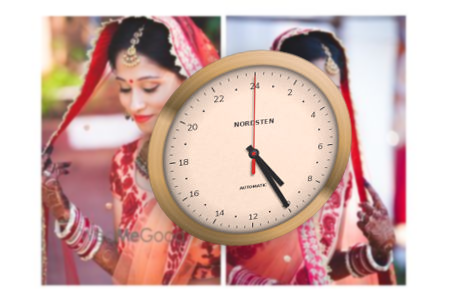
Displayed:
9,25,00
